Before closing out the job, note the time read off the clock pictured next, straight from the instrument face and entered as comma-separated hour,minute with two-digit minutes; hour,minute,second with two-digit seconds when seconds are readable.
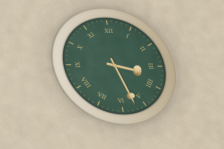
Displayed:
3,27
